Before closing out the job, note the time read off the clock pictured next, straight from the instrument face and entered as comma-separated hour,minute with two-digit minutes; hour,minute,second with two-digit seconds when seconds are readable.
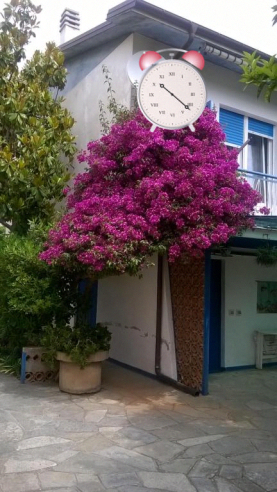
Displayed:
10,22
